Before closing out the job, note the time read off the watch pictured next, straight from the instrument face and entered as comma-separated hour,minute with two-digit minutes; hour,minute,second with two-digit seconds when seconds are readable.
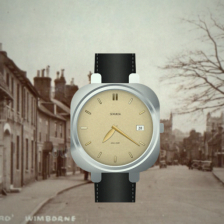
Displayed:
7,21
